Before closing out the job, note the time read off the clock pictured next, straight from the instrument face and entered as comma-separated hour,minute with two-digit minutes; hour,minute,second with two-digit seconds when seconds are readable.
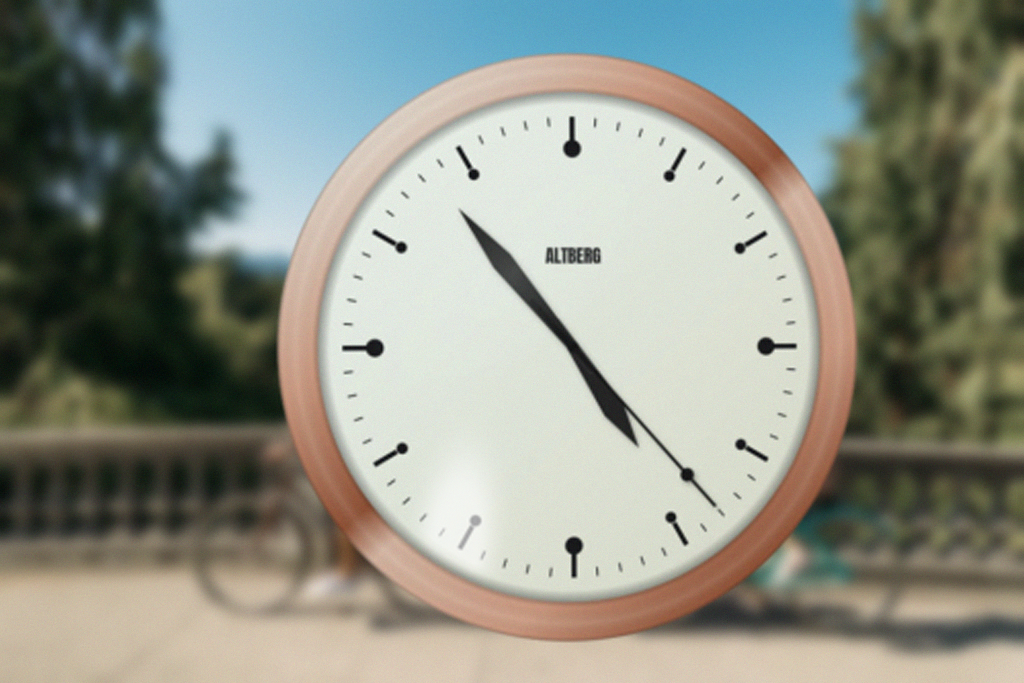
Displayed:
4,53,23
